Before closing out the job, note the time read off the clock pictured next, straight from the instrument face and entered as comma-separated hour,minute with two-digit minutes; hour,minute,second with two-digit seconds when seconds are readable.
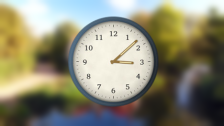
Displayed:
3,08
